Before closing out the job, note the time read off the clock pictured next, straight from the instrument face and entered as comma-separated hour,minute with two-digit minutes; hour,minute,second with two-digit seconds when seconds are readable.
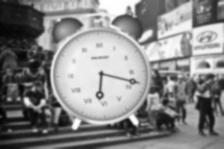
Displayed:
6,18
